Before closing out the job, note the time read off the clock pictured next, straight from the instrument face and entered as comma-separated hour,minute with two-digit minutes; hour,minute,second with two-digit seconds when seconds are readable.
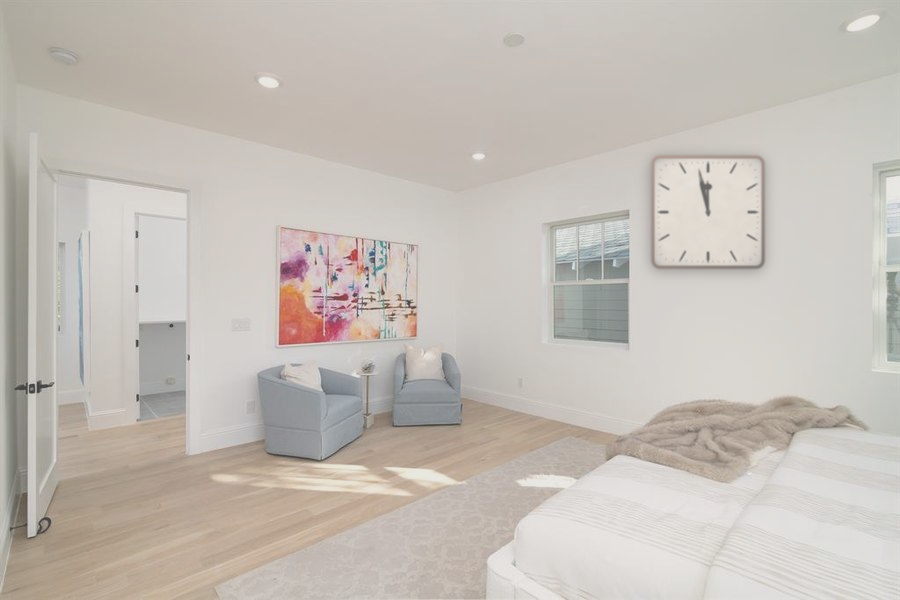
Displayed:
11,58
